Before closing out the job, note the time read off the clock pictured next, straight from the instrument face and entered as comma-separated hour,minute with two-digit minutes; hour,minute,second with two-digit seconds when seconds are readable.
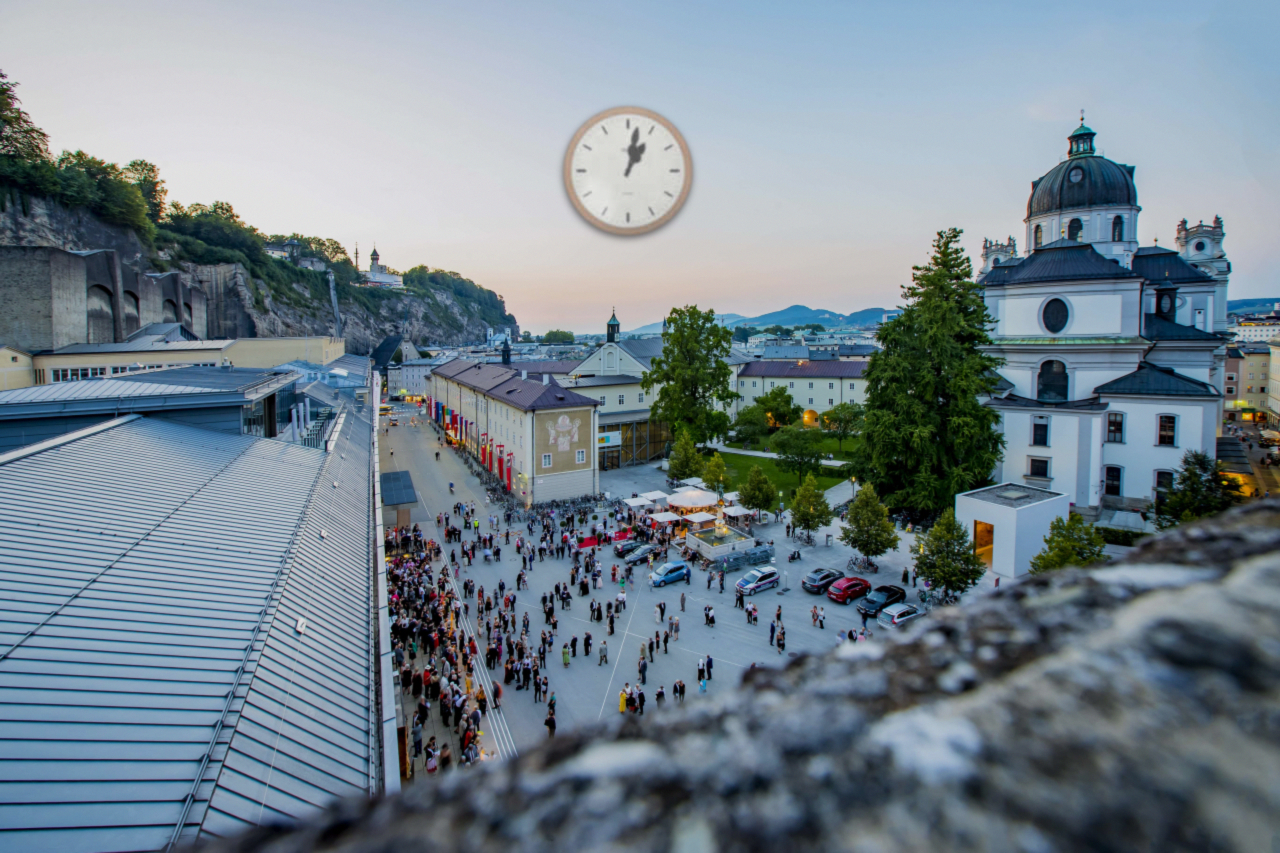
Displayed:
1,02
